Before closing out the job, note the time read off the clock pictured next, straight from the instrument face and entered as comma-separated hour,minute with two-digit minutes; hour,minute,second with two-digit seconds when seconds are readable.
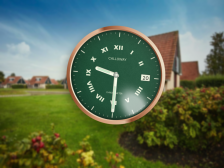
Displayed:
9,30
